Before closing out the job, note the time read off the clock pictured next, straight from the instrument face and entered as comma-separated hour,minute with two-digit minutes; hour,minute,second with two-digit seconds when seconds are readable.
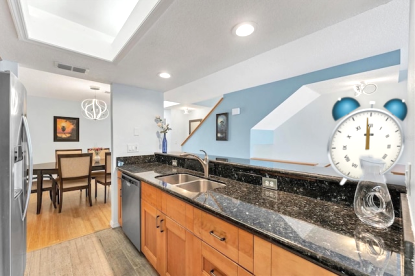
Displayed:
11,59
